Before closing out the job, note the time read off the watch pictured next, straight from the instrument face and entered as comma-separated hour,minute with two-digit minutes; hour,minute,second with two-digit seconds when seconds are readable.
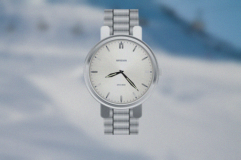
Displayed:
8,23
